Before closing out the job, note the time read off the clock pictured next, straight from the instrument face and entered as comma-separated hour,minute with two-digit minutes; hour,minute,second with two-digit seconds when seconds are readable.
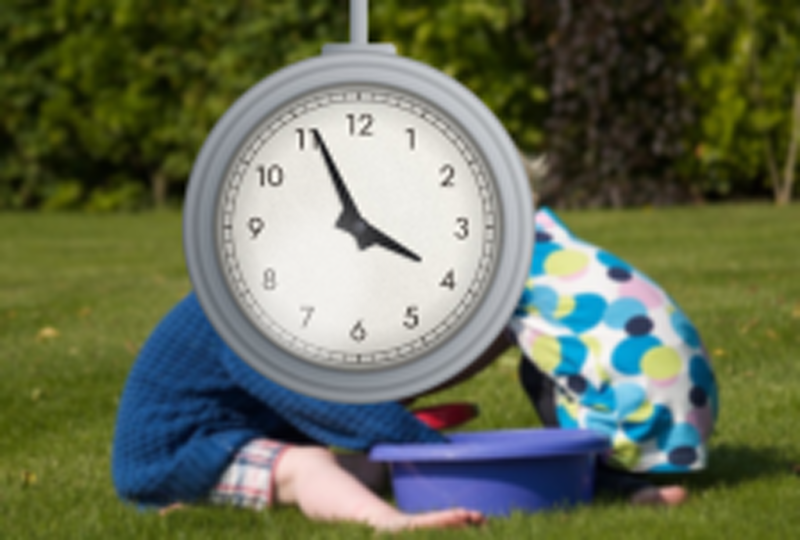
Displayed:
3,56
